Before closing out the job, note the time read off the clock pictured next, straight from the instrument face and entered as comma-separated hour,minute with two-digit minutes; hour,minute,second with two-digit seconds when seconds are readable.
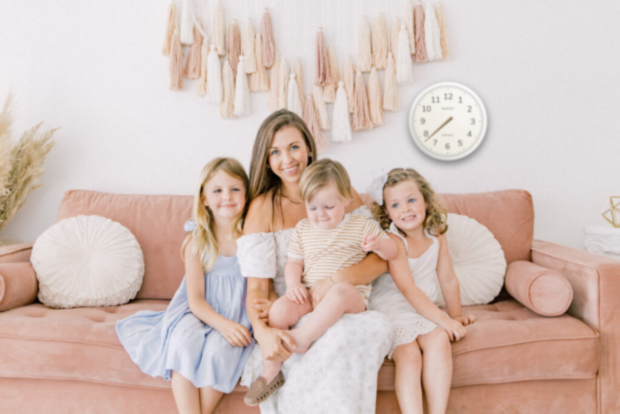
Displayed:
7,38
